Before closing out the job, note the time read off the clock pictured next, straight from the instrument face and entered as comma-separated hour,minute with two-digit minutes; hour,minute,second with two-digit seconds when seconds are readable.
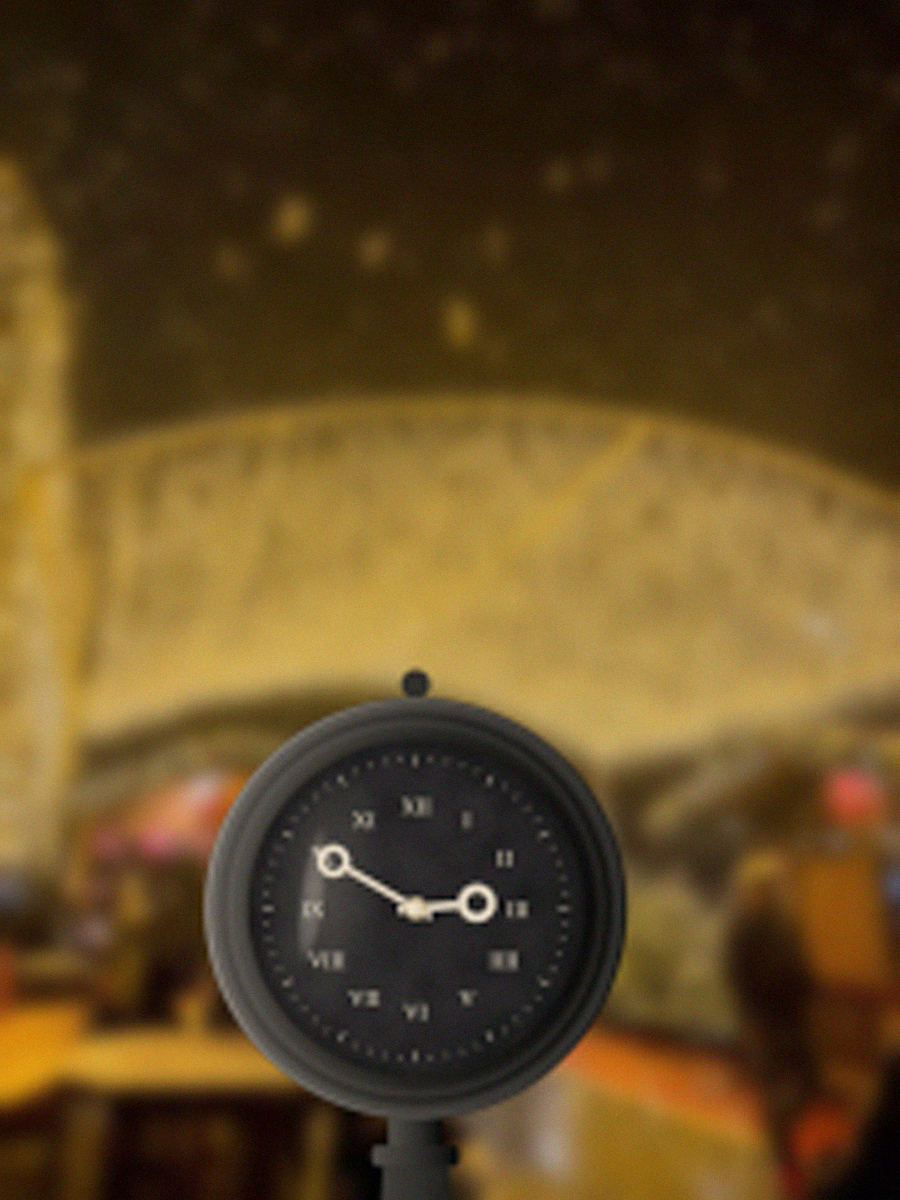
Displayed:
2,50
